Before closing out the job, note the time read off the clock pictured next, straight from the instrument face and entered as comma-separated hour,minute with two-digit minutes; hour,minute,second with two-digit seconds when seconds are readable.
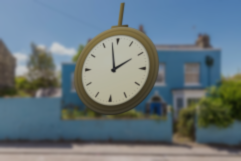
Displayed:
1,58
